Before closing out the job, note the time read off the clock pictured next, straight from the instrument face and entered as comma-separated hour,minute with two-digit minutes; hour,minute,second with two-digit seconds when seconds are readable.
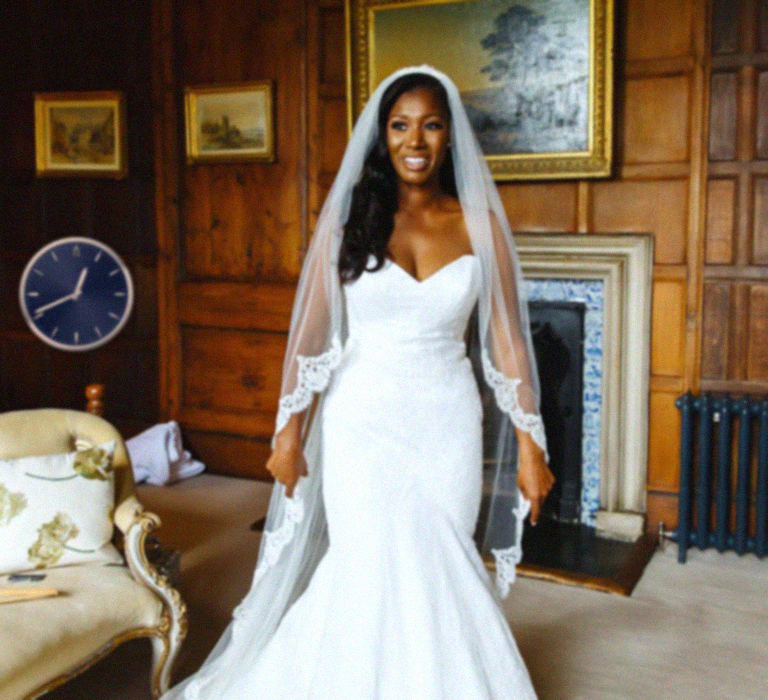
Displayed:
12,41
